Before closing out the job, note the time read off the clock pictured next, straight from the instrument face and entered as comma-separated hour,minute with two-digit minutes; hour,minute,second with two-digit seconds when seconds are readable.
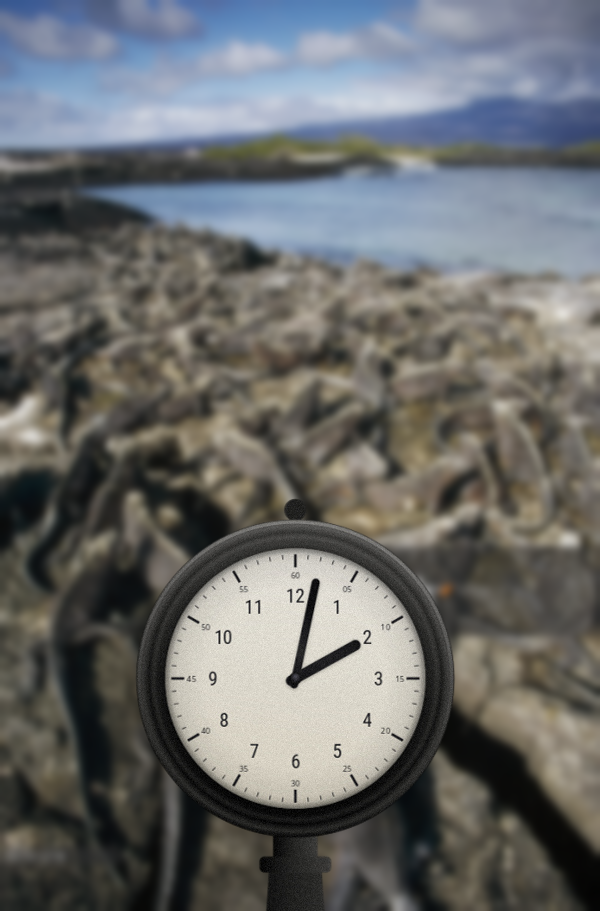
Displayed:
2,02
